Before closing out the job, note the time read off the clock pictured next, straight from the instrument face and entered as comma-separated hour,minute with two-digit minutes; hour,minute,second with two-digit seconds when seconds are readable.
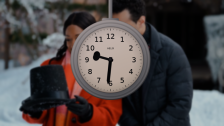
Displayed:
9,31
